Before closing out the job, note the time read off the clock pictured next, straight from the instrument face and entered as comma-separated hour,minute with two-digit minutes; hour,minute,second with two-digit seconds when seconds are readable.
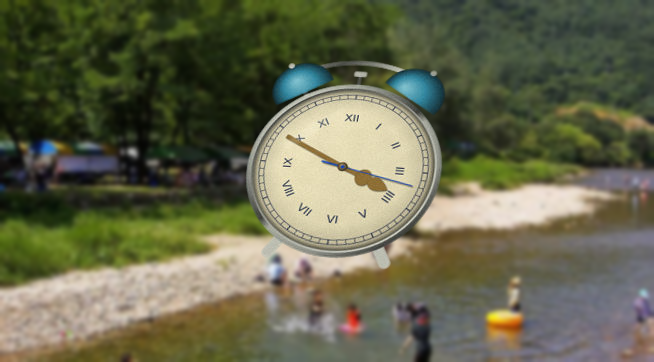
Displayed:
3,49,17
